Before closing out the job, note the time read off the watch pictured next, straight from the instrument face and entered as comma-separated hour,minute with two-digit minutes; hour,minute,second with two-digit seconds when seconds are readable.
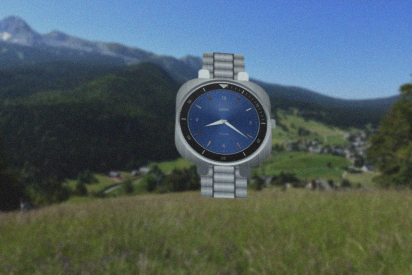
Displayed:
8,21
